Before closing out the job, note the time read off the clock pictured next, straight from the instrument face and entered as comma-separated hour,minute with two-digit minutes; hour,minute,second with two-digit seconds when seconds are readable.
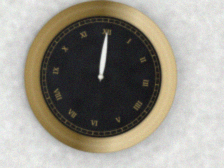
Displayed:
12,00
